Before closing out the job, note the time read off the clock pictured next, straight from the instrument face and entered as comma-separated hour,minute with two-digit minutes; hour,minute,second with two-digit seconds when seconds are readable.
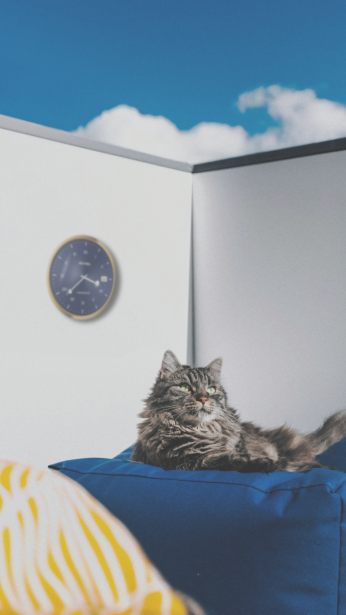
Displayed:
3,38
